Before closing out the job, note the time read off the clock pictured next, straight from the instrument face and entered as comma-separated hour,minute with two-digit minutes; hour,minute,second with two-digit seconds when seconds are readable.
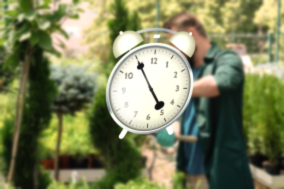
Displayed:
4,55
